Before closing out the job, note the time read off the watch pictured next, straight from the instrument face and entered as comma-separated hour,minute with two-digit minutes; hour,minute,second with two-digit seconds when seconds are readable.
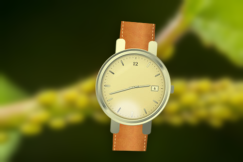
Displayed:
2,42
